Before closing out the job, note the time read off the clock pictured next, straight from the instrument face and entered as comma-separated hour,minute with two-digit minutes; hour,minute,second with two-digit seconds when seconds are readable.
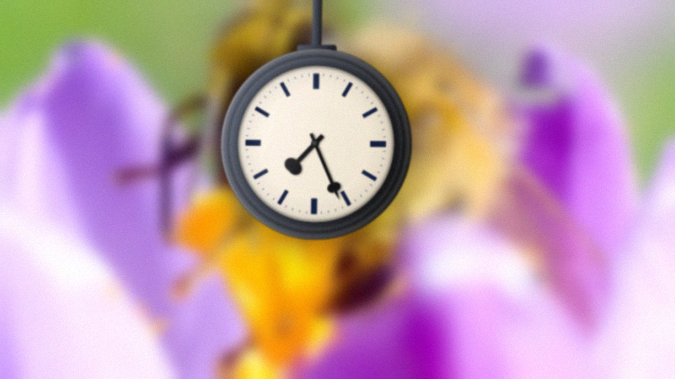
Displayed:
7,26
